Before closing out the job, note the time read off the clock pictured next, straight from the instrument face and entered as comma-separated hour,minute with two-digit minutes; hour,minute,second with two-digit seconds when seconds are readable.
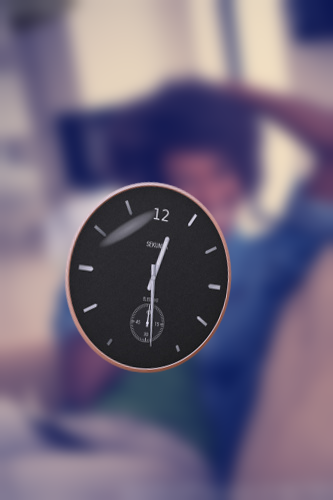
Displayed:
12,29
